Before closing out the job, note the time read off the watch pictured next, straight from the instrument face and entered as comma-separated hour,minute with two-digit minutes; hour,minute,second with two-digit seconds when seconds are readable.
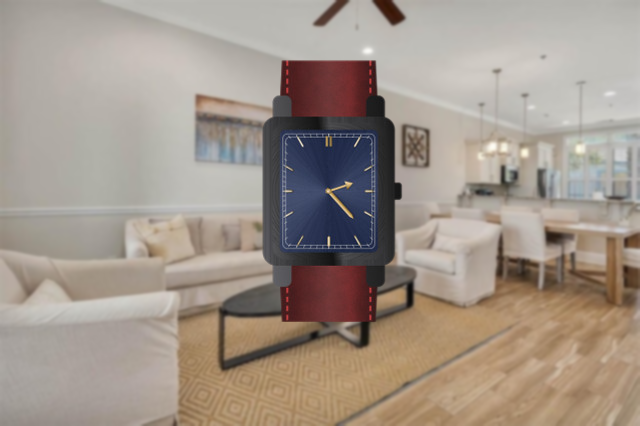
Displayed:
2,23
